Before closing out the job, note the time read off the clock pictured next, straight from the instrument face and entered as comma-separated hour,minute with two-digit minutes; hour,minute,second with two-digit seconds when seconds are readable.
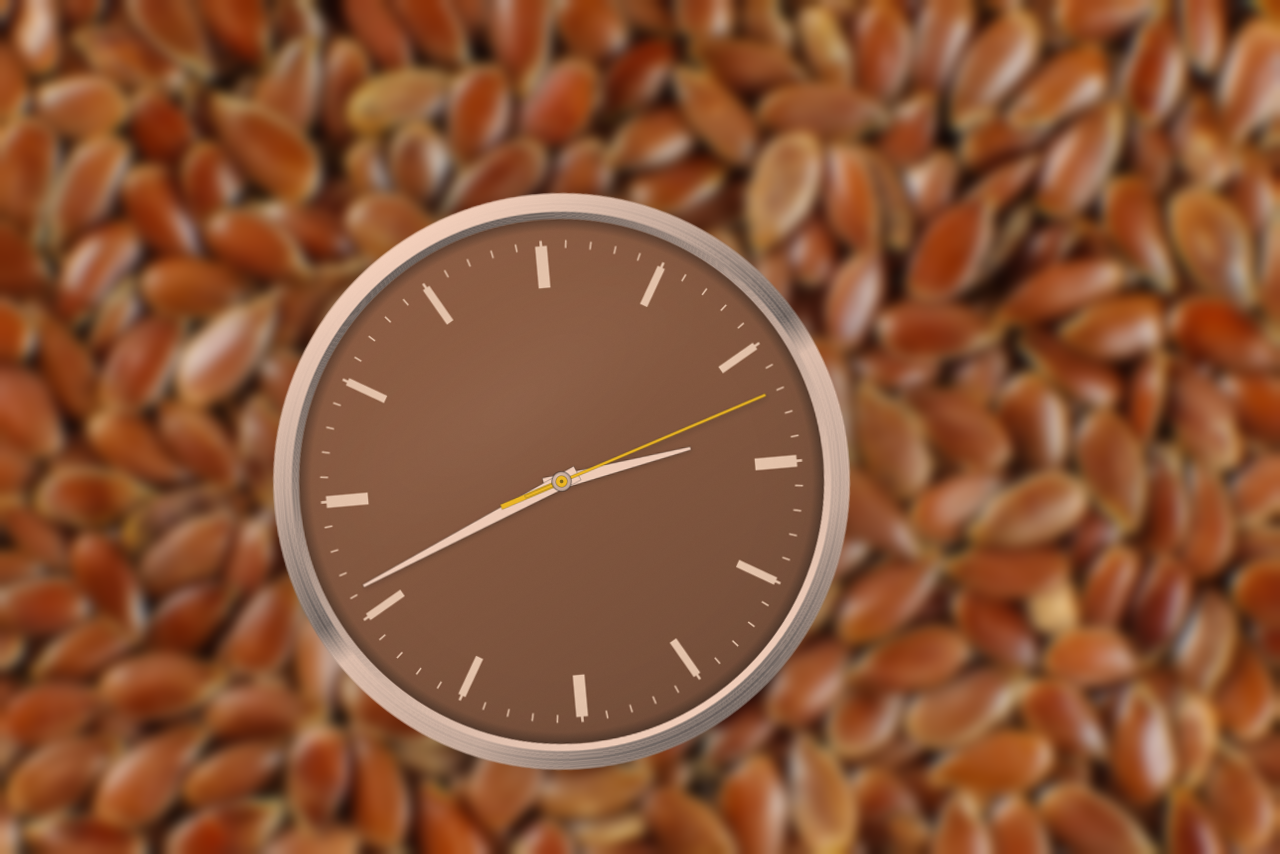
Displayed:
2,41,12
